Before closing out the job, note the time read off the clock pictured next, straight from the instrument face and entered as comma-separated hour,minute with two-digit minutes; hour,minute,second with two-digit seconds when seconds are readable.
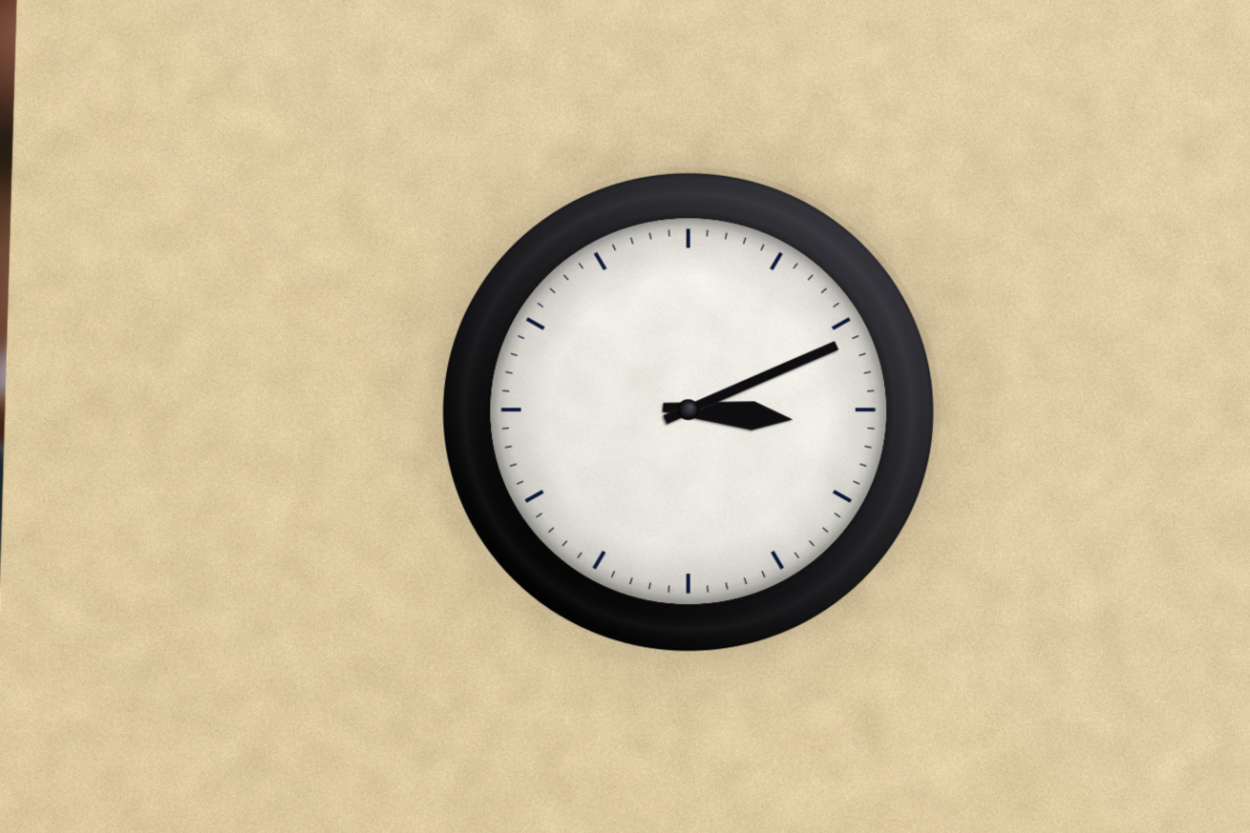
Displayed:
3,11
